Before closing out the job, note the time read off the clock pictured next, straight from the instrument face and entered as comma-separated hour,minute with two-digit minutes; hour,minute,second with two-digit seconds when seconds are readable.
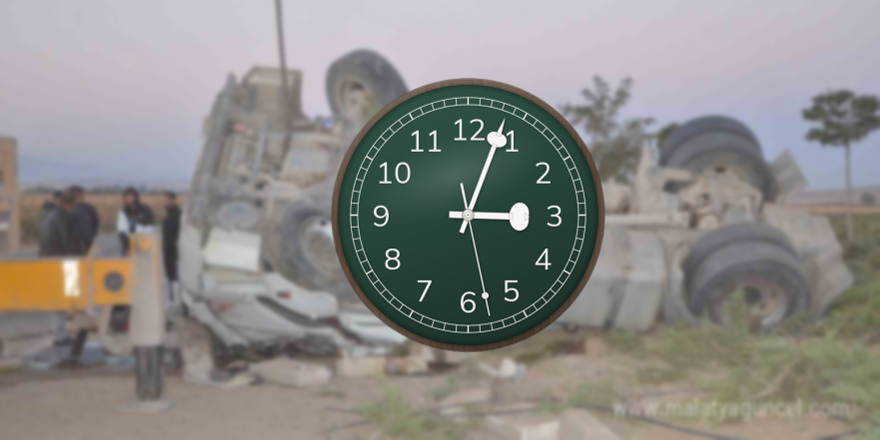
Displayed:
3,03,28
